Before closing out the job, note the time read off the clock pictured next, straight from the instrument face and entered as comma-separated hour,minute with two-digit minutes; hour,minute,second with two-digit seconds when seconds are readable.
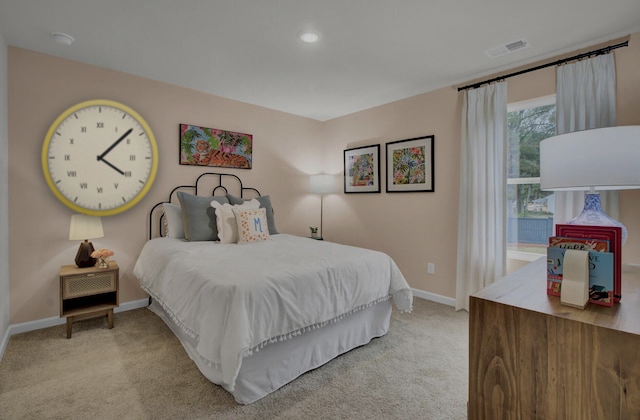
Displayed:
4,08
